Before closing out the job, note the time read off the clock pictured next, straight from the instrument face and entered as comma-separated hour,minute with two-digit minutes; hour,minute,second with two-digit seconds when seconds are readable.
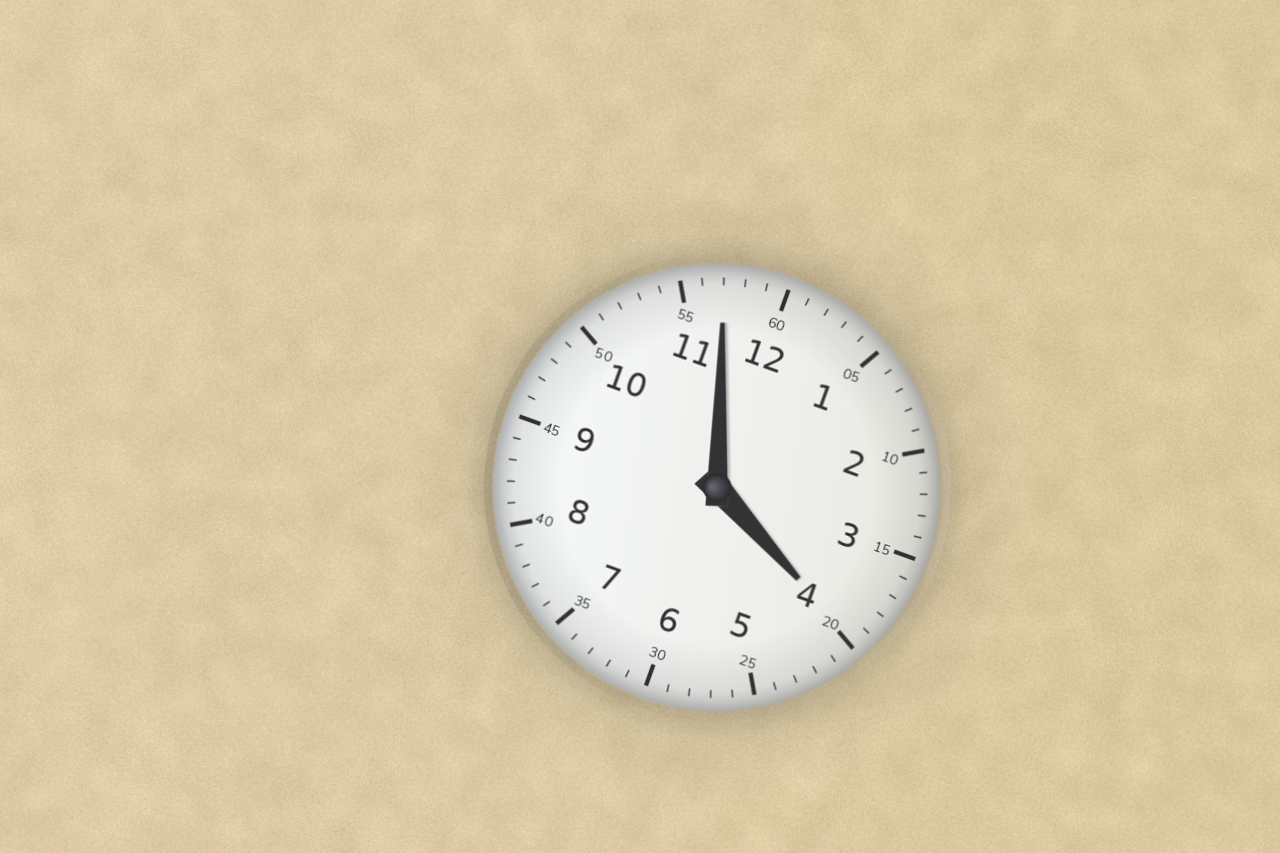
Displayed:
3,57
